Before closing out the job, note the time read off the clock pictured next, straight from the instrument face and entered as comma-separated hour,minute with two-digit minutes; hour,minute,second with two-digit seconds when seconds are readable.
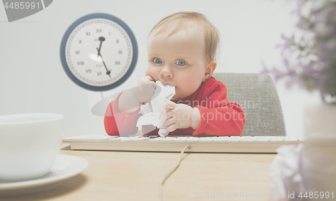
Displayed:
12,26
